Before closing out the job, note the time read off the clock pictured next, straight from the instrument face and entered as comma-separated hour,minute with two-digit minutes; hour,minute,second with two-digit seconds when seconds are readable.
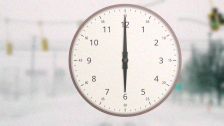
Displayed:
6,00
